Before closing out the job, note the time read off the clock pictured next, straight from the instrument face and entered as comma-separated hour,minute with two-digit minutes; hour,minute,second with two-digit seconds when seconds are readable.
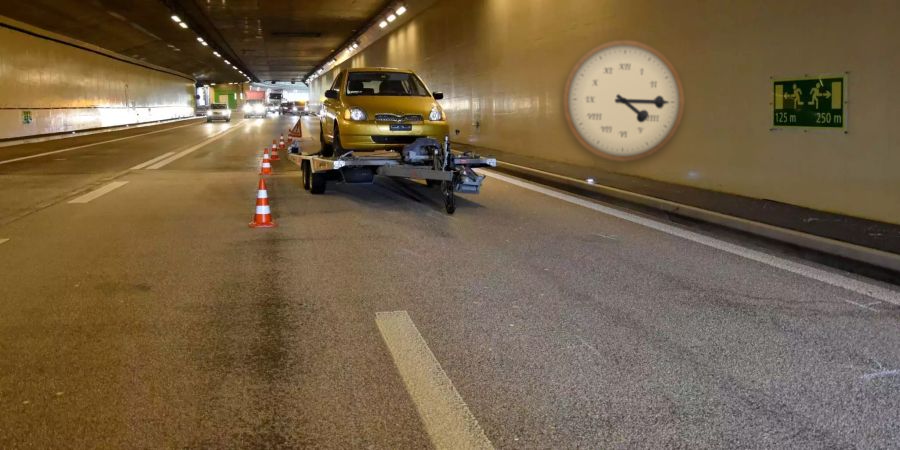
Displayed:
4,15
